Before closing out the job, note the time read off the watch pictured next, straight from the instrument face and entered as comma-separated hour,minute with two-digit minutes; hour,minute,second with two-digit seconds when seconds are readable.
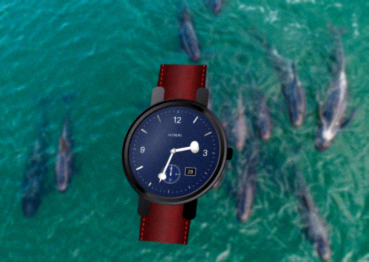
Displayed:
2,33
